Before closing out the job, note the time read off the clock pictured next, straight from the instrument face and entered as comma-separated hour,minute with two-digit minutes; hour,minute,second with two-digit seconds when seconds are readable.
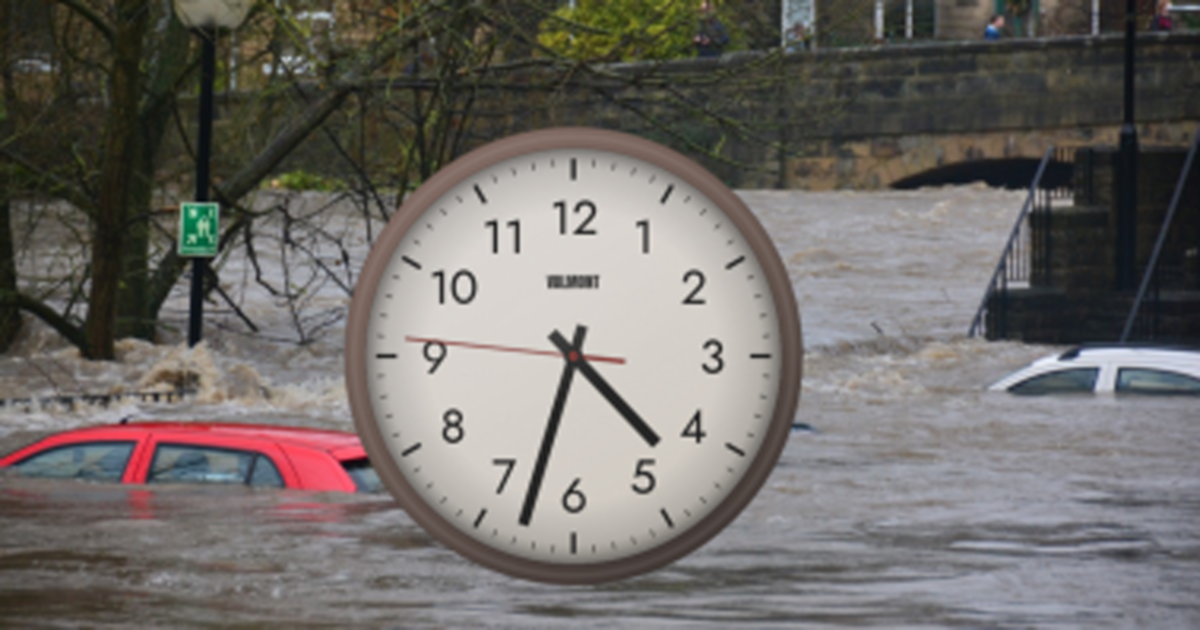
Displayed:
4,32,46
